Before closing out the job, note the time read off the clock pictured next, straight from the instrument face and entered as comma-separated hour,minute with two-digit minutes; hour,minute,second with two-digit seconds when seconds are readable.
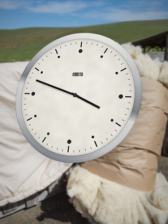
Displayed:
3,48
